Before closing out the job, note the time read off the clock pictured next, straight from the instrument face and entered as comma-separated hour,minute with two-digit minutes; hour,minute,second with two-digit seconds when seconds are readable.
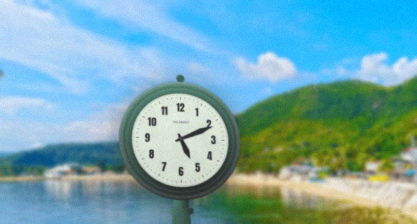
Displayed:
5,11
